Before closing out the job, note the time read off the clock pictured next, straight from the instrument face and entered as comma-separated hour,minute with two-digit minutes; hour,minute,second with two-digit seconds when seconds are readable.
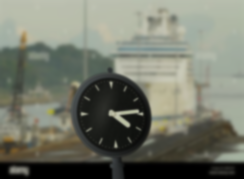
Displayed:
4,14
